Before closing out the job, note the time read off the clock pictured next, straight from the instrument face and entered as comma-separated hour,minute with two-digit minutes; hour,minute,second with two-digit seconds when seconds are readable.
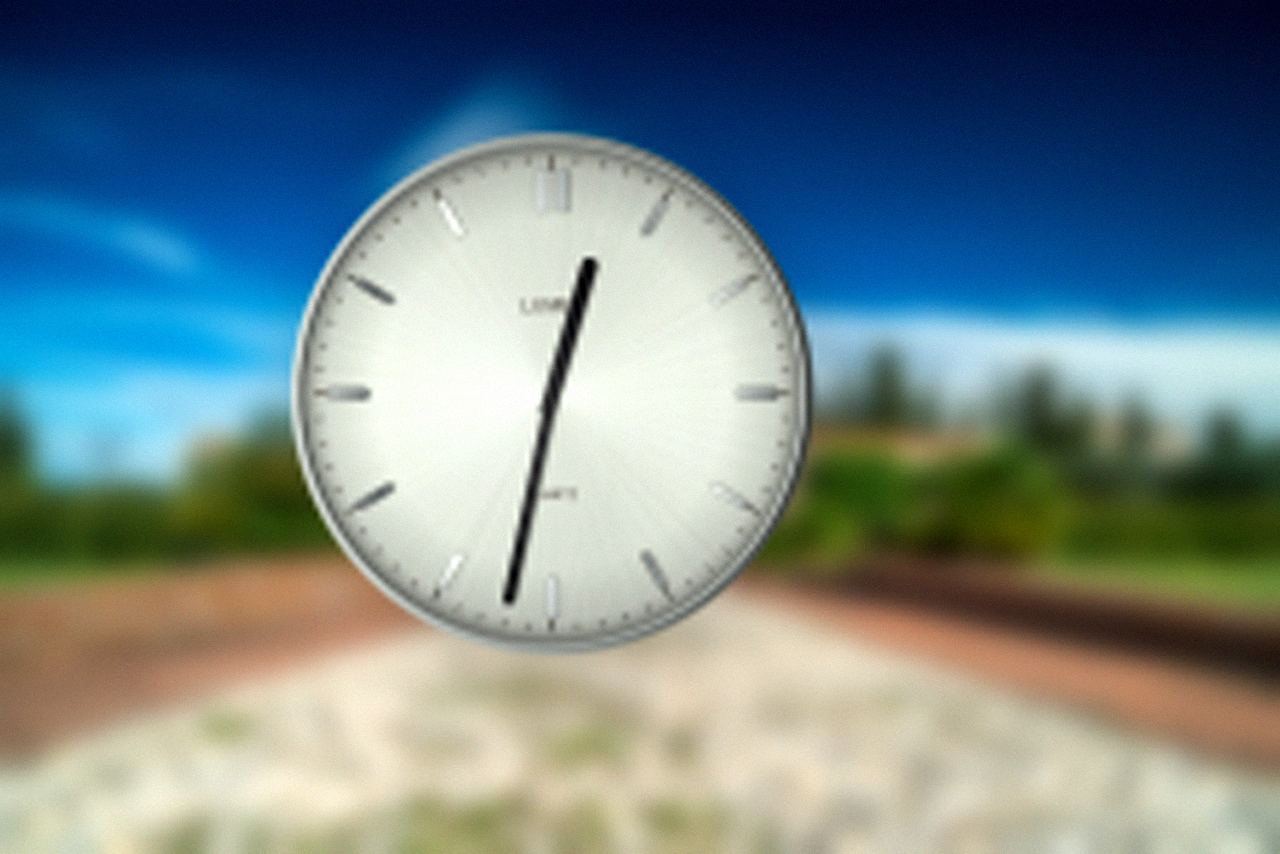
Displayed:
12,32
